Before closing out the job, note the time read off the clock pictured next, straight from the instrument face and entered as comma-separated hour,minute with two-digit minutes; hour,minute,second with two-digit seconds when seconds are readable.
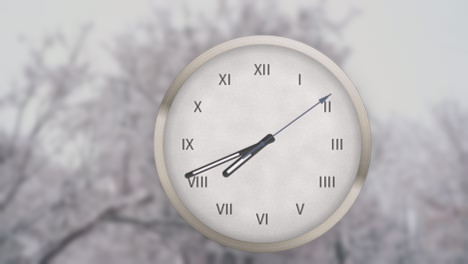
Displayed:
7,41,09
